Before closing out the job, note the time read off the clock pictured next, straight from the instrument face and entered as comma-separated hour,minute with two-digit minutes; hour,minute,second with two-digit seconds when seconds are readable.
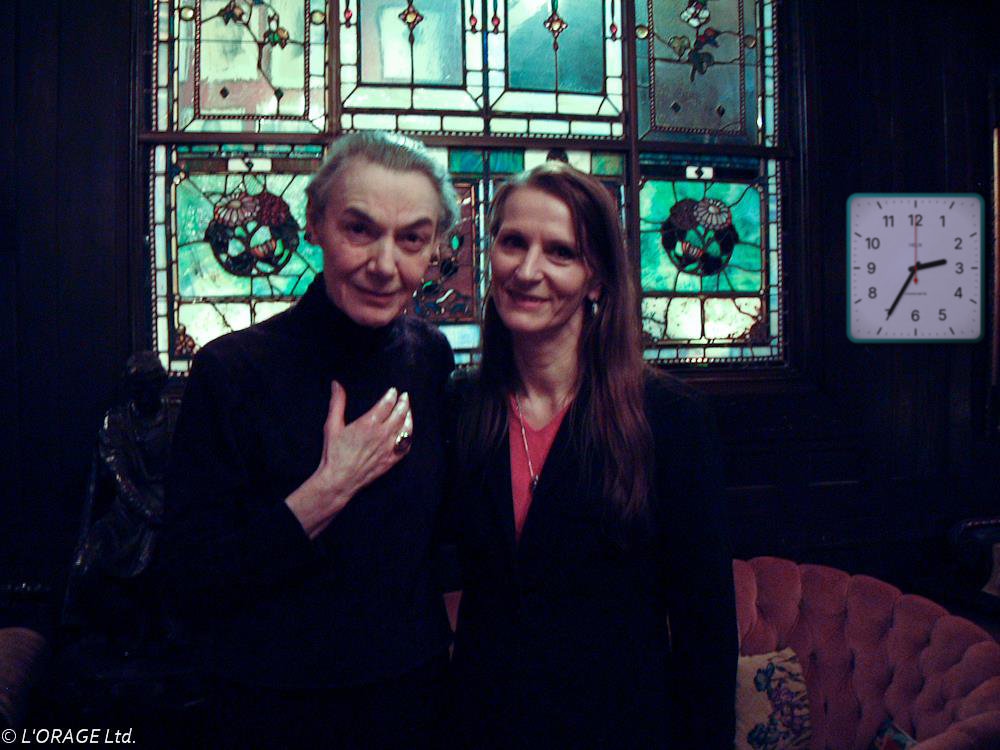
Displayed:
2,35,00
